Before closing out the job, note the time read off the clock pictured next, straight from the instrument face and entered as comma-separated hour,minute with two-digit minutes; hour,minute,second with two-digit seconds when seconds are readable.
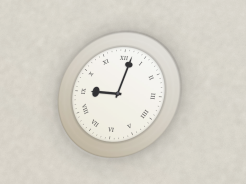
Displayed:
9,02
